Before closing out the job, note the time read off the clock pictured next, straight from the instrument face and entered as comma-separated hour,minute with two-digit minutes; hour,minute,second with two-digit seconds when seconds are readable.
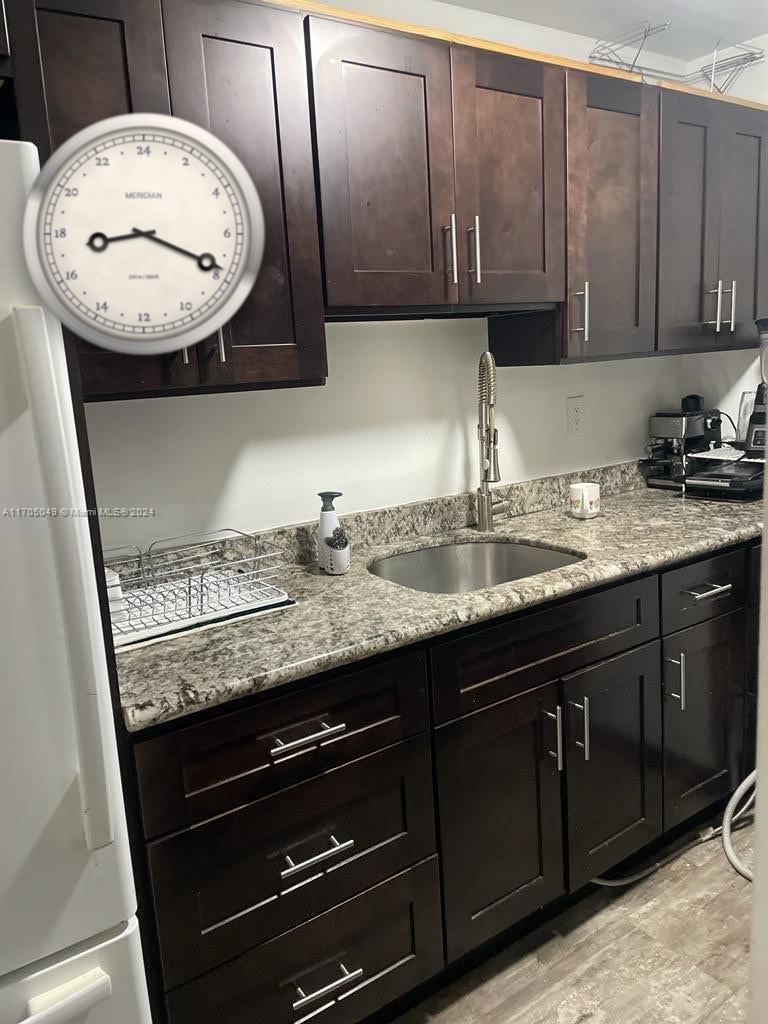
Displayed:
17,19
